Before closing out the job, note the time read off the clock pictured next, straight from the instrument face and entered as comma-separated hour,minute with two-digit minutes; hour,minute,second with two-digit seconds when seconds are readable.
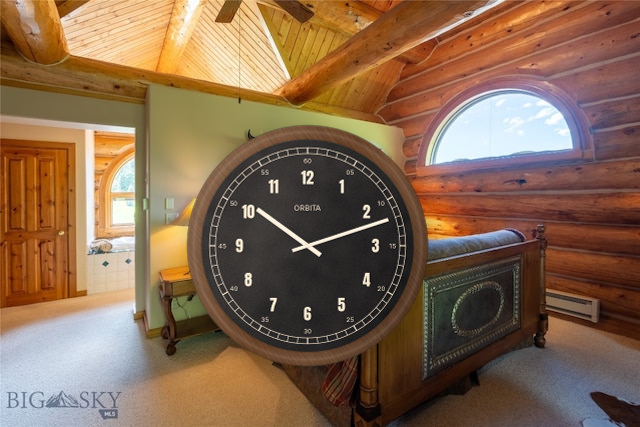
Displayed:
10,12
